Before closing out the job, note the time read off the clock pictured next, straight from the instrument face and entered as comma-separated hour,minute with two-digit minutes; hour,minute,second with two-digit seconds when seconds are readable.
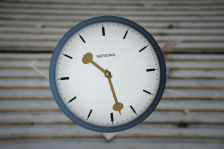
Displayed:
10,28
